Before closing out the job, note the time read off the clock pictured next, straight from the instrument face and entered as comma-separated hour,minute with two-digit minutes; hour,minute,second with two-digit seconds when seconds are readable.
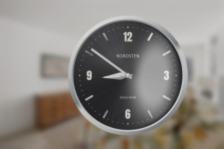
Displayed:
8,51
